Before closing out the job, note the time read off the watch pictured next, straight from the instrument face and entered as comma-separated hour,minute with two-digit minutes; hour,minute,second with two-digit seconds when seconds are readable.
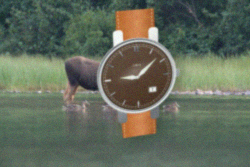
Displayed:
9,08
